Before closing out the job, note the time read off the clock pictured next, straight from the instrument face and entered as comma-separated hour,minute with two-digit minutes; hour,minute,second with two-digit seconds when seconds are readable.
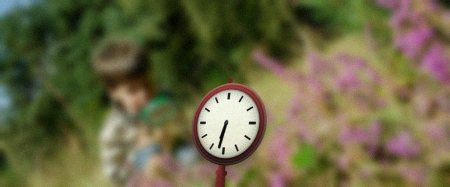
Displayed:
6,32
